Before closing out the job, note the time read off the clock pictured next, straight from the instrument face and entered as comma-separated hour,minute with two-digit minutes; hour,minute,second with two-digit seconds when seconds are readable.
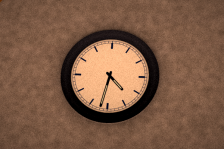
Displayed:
4,32
